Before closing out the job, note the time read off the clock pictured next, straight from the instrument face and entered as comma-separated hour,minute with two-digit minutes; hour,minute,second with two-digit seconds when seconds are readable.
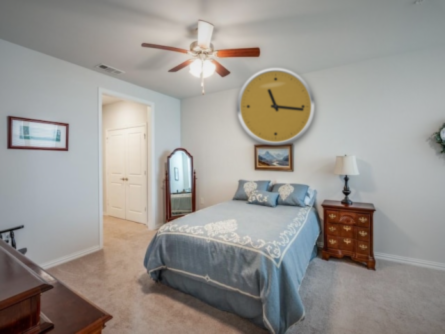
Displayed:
11,16
